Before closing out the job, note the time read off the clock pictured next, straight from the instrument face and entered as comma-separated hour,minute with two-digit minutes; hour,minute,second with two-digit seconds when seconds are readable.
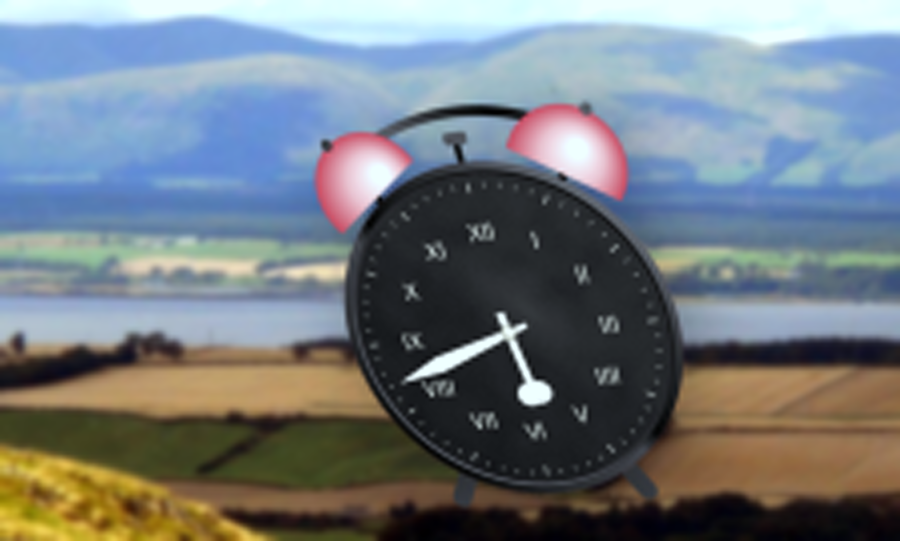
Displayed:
5,42
